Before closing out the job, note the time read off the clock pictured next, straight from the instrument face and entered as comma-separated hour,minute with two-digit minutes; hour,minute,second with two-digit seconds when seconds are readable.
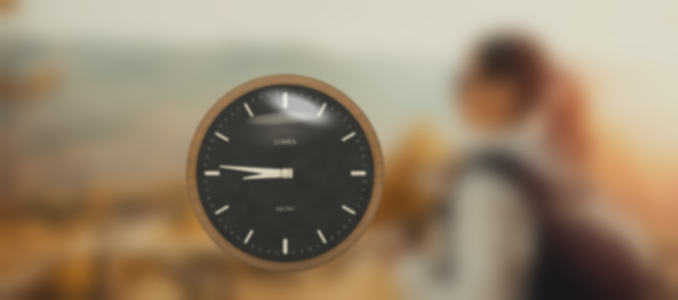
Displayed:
8,46
